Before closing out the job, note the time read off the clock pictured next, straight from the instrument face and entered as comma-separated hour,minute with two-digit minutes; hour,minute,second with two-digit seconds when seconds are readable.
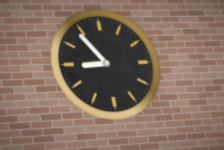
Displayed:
8,54
